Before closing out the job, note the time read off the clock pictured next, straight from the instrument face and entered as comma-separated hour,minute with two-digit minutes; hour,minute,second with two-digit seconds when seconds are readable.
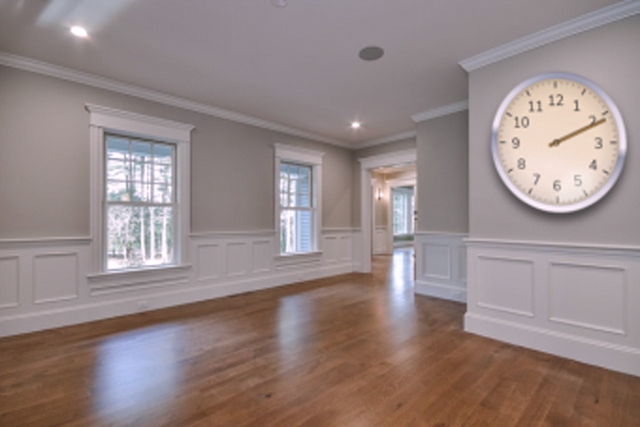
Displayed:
2,11
